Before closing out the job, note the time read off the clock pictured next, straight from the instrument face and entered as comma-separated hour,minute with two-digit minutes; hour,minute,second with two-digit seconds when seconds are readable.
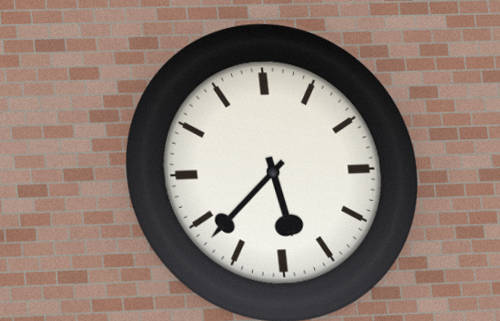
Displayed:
5,38
